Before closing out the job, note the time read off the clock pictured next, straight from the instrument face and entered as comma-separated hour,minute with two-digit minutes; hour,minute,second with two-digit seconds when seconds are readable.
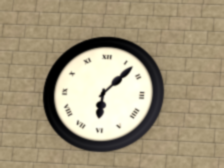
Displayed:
6,07
